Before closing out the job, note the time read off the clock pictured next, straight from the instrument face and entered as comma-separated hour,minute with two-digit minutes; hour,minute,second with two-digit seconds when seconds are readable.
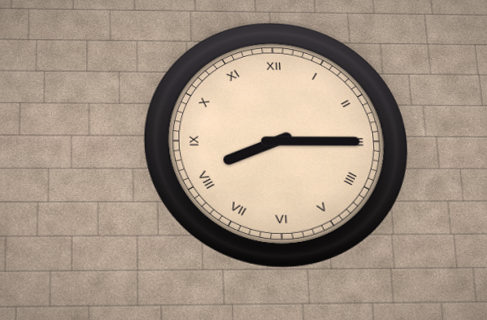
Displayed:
8,15
